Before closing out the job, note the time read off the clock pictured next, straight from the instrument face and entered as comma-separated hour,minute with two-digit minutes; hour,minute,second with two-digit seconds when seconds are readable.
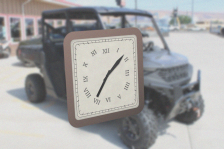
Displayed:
7,08
